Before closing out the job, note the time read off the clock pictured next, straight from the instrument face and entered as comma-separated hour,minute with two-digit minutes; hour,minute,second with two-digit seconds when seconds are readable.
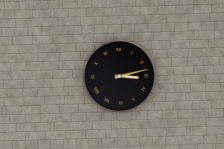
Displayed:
3,13
